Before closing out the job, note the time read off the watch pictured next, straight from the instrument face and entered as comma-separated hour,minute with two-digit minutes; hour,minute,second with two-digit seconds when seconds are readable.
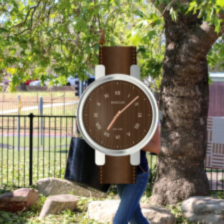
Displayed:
7,08
